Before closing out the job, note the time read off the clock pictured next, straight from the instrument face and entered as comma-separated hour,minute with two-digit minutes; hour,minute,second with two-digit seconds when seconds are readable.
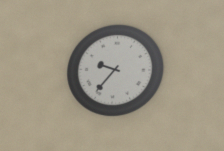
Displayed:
9,36
